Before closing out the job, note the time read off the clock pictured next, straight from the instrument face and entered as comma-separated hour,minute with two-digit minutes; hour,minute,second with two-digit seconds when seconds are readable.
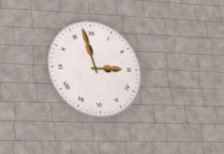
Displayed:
2,58
